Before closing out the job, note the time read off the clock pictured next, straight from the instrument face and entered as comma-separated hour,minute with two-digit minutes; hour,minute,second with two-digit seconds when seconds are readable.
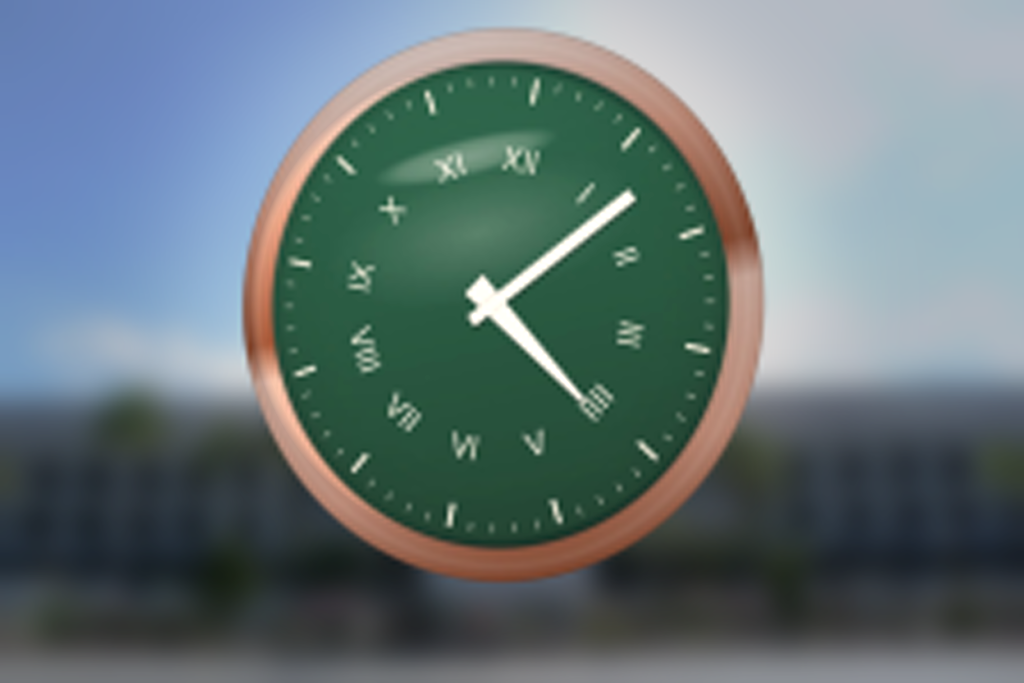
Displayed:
4,07
